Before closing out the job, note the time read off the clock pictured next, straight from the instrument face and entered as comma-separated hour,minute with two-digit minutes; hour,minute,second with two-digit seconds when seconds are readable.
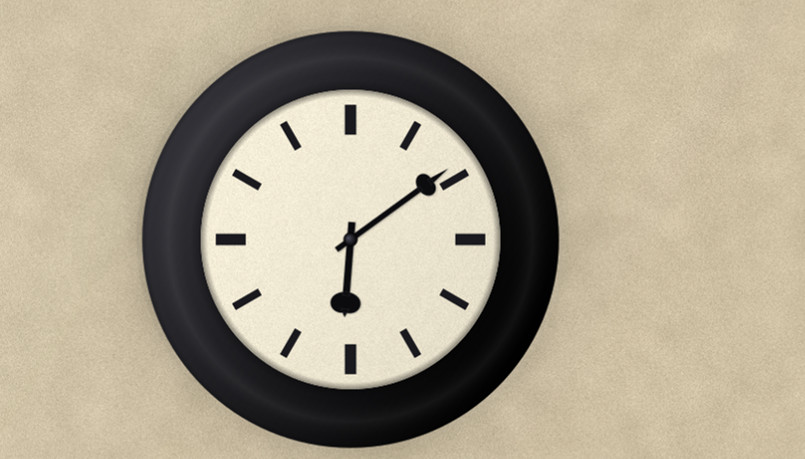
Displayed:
6,09
